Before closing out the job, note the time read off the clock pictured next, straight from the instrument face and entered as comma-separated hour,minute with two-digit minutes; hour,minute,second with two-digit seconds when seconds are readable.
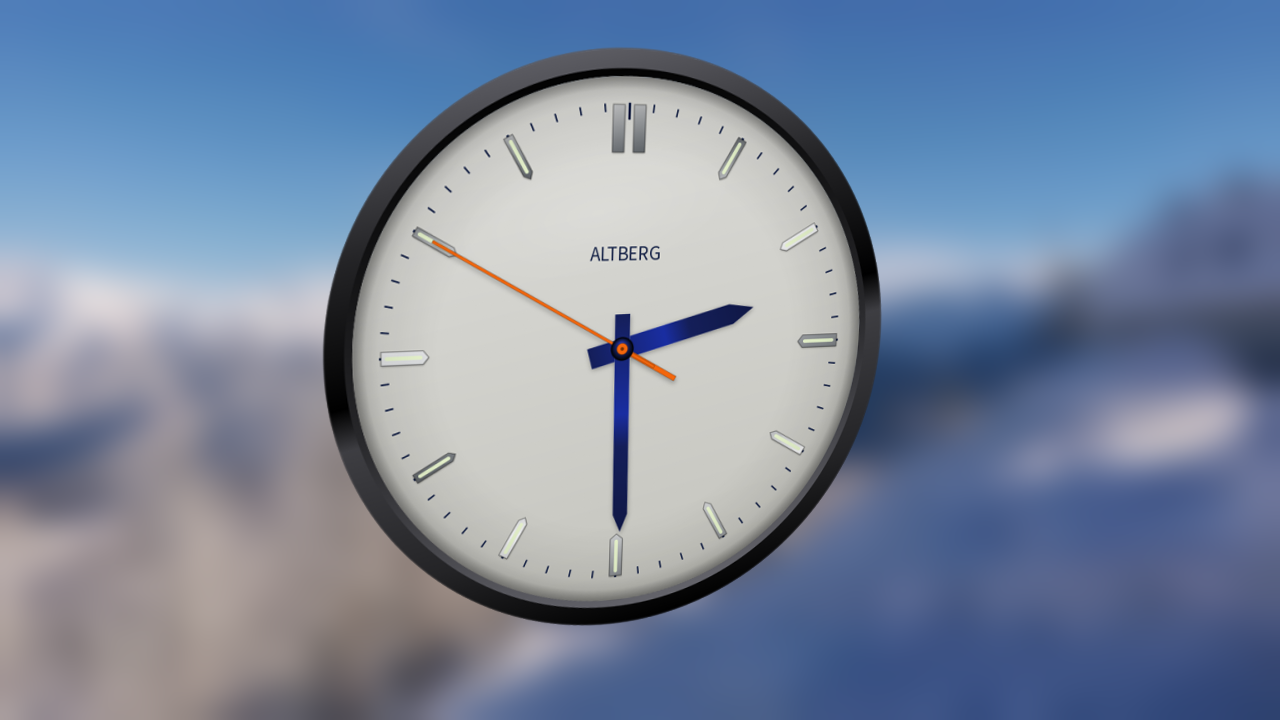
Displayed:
2,29,50
